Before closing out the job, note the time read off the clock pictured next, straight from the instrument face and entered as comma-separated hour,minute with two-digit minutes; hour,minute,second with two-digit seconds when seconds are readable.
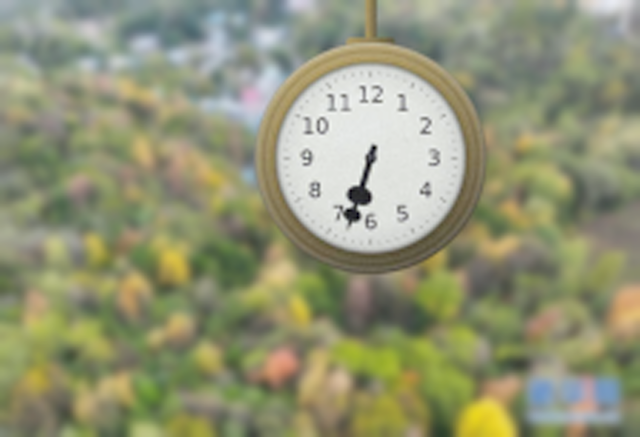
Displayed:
6,33
